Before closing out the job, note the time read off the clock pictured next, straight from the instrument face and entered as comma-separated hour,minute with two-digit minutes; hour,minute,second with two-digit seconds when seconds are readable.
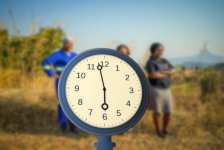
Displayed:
5,58
